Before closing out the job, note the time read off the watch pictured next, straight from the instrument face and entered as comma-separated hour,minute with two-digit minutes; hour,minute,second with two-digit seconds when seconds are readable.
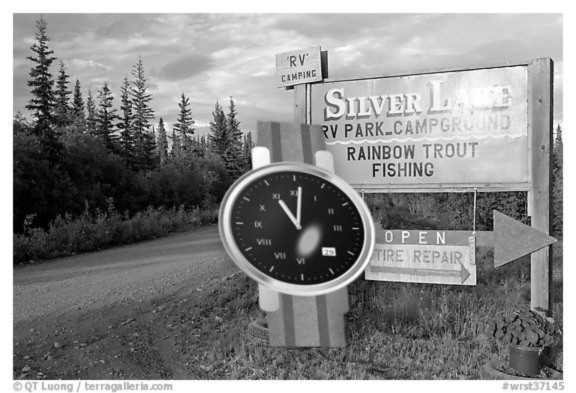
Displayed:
11,01
